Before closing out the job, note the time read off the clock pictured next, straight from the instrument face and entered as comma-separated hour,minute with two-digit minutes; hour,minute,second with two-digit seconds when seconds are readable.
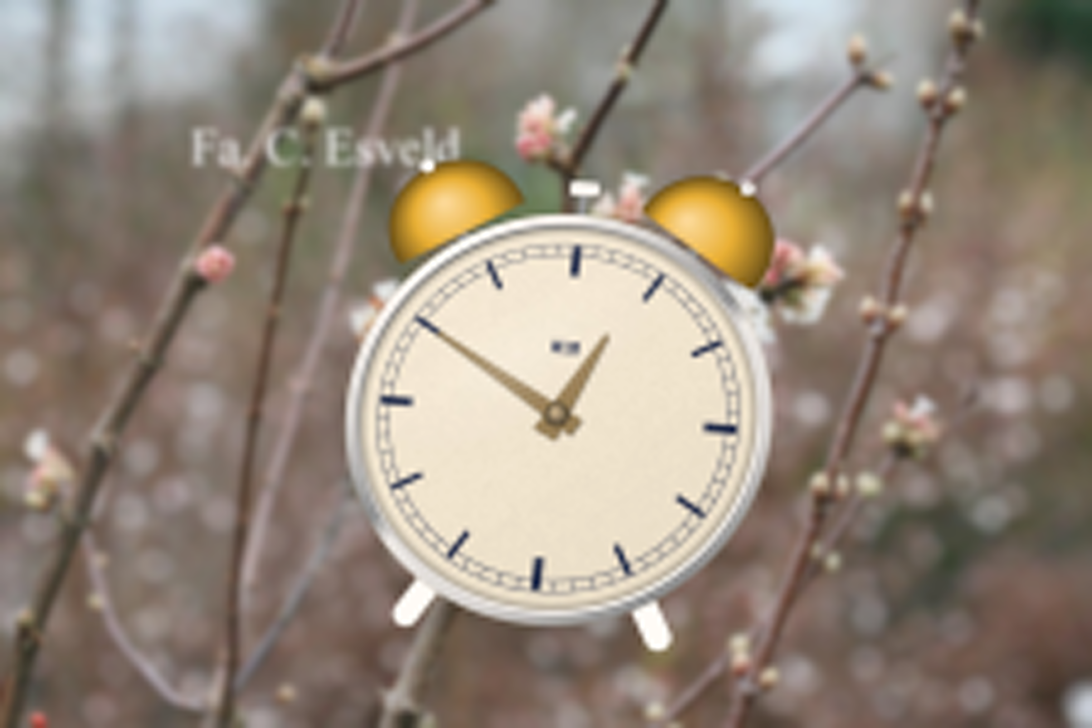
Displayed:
12,50
